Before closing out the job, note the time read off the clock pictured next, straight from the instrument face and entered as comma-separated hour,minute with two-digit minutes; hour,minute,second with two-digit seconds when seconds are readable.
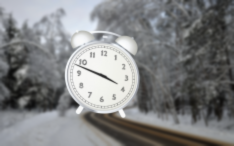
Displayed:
3,48
